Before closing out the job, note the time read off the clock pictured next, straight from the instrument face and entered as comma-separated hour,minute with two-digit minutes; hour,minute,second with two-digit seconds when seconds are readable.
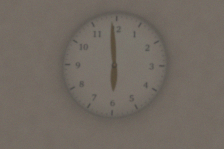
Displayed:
5,59
